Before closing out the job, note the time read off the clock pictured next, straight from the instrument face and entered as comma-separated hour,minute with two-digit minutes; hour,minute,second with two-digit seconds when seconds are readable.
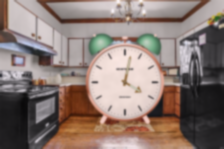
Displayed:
4,02
